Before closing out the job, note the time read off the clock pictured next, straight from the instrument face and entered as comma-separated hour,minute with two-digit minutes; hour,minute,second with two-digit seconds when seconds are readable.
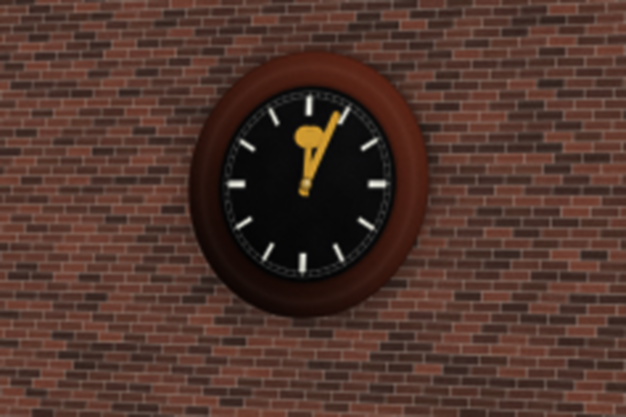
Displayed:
12,04
